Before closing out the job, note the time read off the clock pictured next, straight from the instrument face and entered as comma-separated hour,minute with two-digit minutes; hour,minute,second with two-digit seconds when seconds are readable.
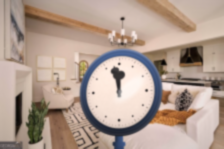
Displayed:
11,58
